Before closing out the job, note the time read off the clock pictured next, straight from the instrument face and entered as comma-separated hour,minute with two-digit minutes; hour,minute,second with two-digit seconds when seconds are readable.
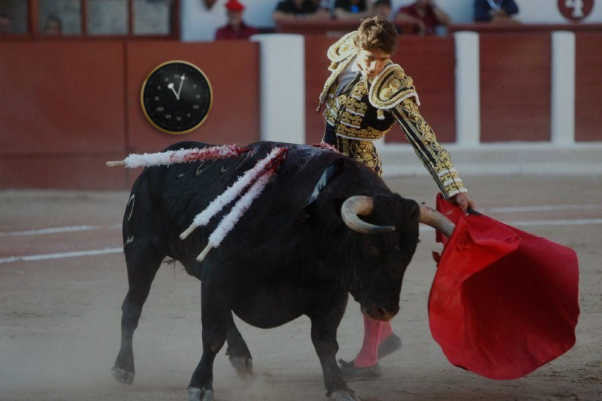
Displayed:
11,03
